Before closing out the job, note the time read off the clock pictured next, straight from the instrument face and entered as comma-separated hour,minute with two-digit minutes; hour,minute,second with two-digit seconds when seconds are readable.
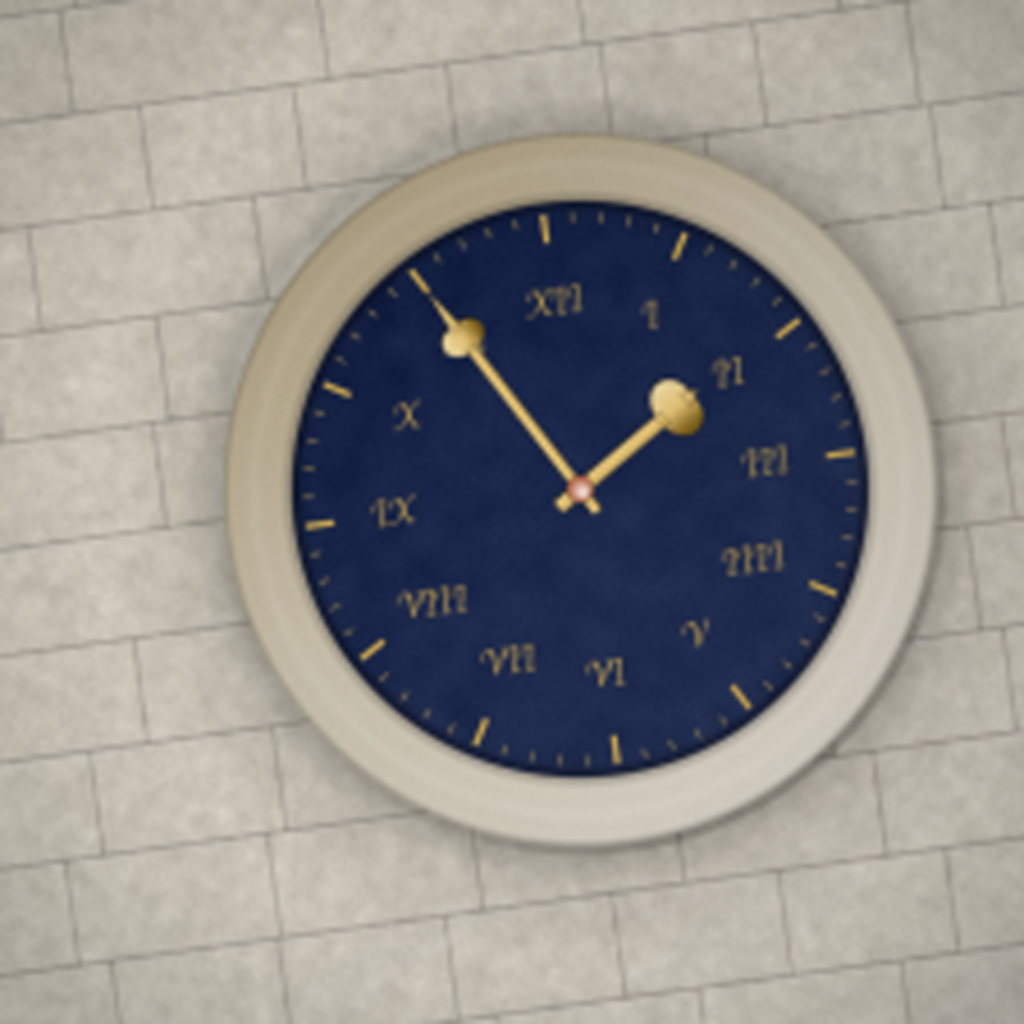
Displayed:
1,55
